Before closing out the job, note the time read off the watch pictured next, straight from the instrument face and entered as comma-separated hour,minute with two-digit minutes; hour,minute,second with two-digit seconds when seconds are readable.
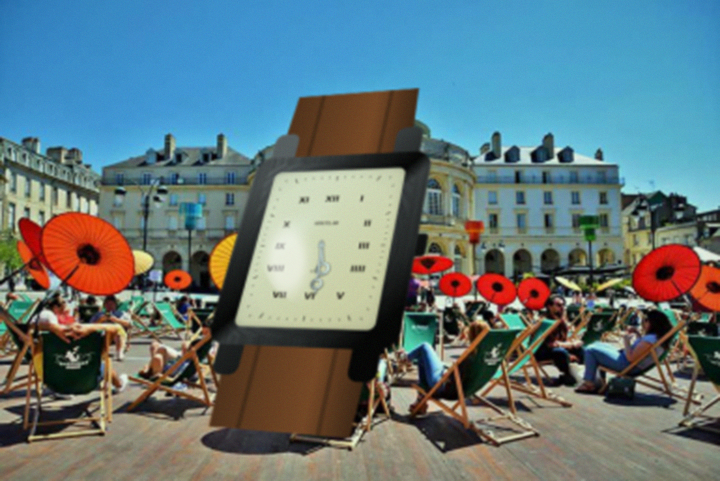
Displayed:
5,29
